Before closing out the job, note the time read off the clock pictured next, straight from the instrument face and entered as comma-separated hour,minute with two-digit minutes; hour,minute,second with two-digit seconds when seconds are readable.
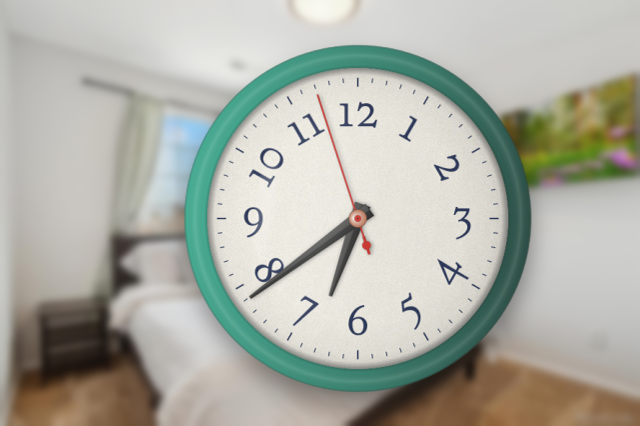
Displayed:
6,38,57
